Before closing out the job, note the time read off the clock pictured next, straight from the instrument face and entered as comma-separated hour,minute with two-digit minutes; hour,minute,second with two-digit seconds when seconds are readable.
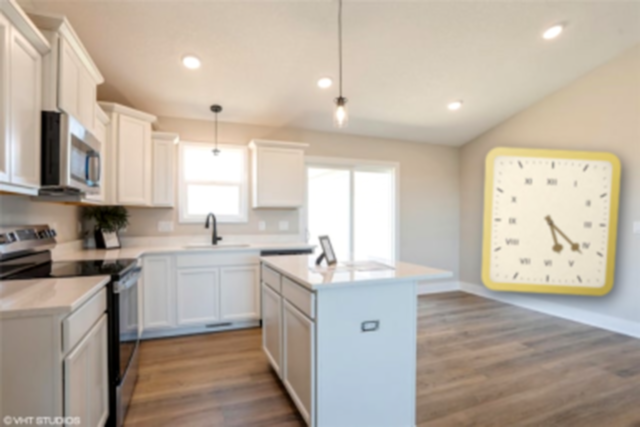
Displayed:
5,22
